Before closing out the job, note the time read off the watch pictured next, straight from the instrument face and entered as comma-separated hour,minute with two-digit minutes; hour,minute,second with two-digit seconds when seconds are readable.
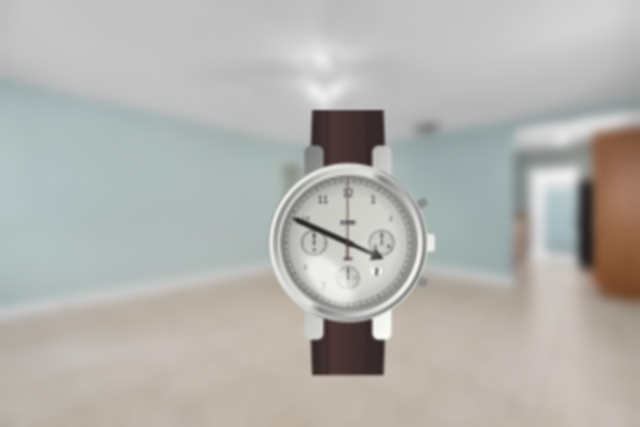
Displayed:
3,49
